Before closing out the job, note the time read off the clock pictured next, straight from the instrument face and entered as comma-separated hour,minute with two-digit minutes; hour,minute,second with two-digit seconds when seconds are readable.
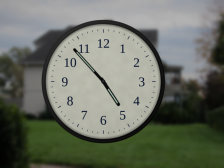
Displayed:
4,53
